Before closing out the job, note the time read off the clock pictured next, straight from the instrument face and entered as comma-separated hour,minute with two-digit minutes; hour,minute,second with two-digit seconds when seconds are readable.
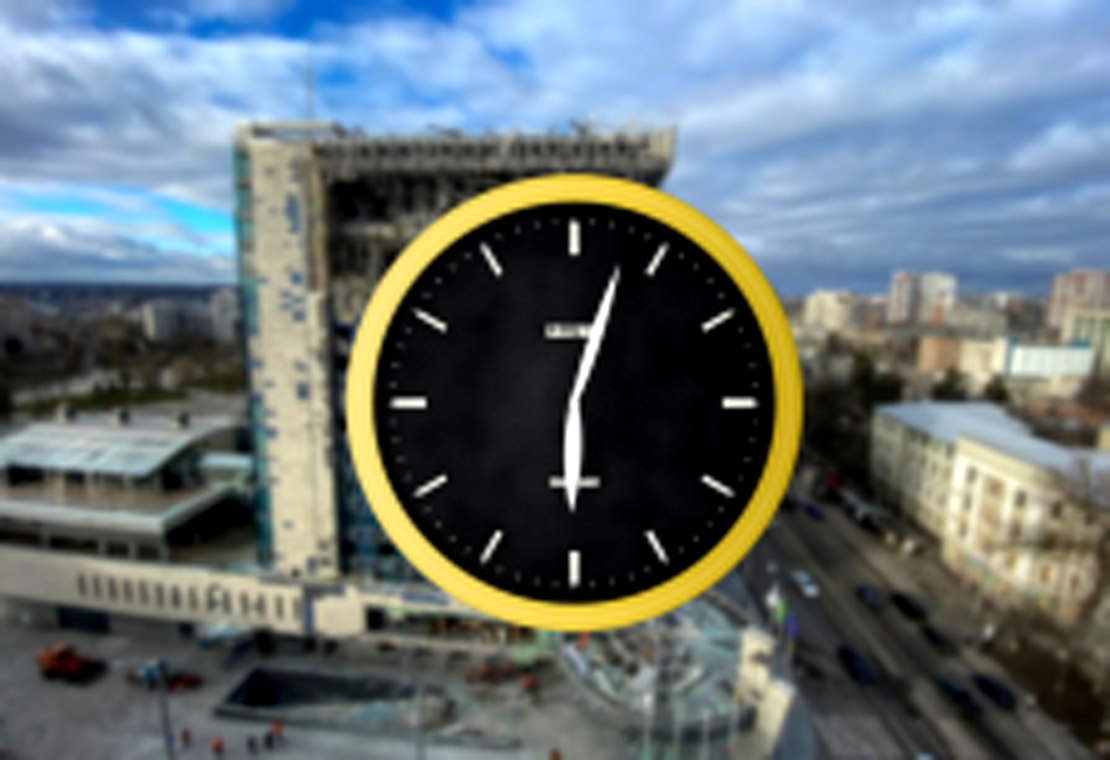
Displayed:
6,03
